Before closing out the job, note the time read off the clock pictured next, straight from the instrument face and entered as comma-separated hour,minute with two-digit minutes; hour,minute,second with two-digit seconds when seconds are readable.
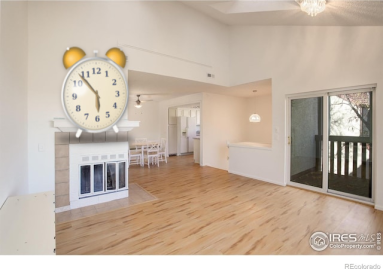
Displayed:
5,53
